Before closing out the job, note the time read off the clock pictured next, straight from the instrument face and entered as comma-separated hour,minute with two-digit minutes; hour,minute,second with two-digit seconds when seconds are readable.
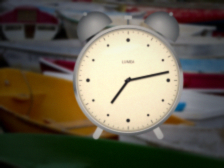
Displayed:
7,13
